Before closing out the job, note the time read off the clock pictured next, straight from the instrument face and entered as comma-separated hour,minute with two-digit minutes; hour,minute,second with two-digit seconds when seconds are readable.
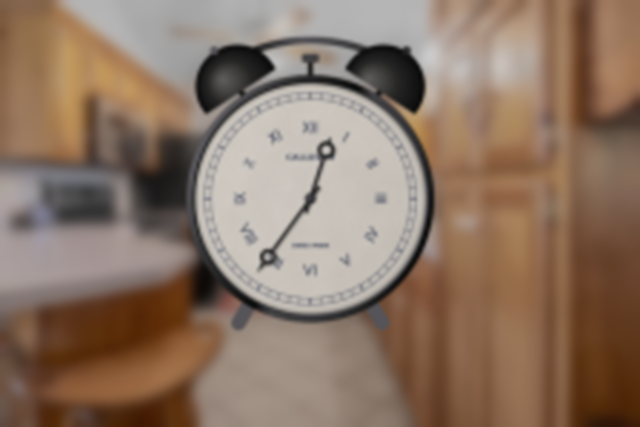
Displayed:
12,36
